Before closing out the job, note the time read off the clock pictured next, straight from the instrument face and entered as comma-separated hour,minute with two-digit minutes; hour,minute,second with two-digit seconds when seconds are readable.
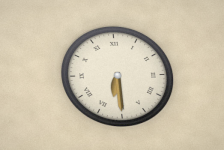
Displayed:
6,30
